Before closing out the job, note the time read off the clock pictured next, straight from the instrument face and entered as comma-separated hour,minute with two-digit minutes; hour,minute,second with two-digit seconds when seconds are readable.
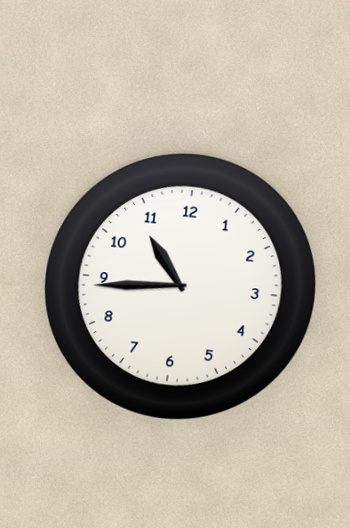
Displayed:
10,44
